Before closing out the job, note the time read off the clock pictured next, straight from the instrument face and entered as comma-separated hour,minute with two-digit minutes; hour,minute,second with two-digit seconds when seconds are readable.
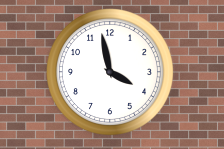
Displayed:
3,58
